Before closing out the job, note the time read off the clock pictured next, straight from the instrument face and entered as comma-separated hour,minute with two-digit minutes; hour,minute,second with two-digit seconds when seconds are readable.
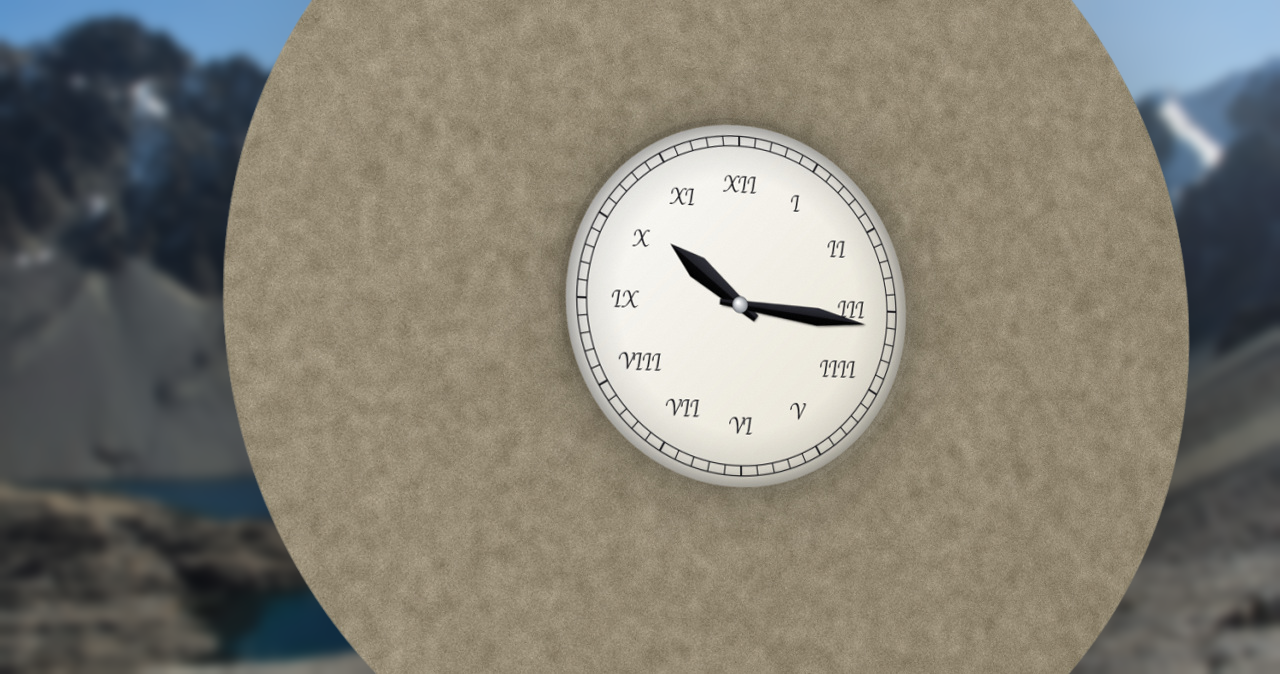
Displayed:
10,16
